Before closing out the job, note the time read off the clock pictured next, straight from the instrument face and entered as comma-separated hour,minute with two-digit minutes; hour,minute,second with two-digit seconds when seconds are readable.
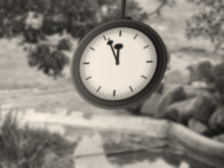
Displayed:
11,56
